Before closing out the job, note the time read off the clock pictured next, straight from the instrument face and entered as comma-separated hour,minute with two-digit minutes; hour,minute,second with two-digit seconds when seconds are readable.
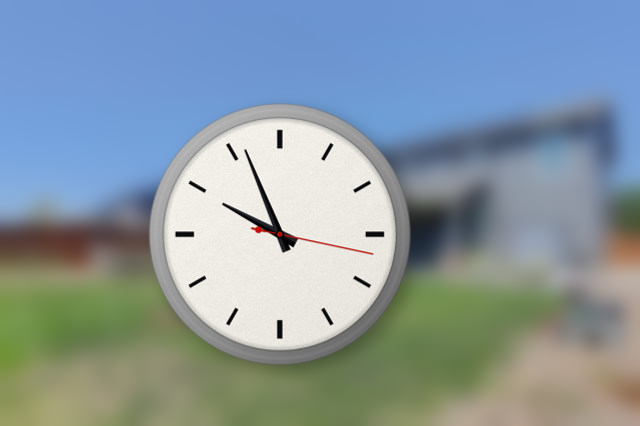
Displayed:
9,56,17
